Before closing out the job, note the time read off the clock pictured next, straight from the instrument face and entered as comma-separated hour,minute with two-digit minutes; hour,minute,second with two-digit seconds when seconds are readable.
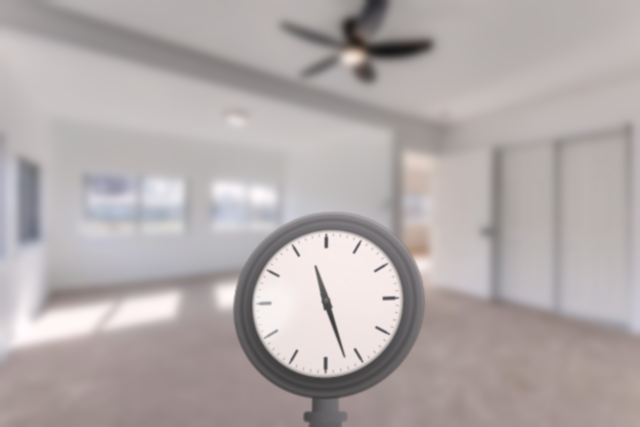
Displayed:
11,27
